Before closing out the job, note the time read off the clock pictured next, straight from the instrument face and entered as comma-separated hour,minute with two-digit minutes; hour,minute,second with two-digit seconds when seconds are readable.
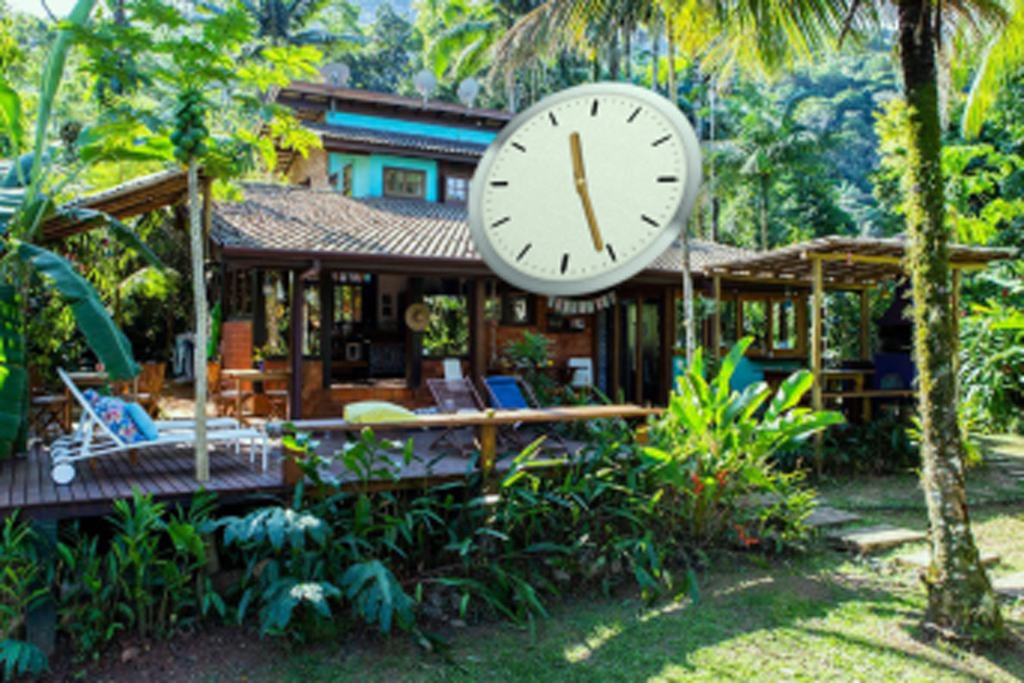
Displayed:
11,26
